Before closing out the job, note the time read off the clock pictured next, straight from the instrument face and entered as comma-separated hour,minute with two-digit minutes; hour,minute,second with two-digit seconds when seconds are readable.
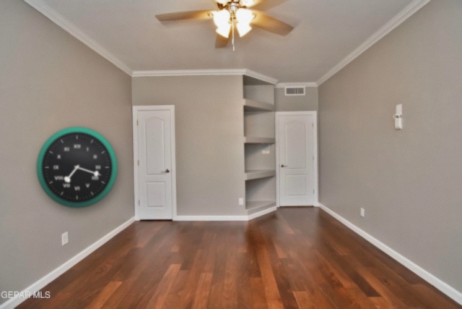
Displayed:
7,18
